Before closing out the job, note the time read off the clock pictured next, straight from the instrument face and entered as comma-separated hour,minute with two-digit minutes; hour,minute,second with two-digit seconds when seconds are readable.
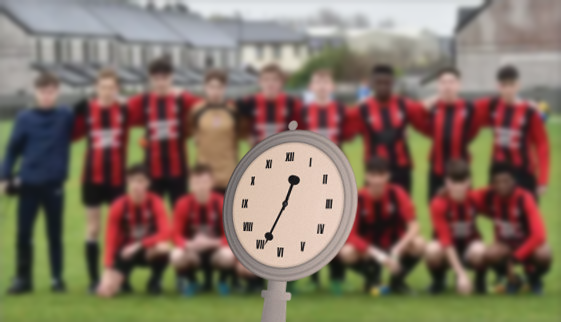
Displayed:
12,34
